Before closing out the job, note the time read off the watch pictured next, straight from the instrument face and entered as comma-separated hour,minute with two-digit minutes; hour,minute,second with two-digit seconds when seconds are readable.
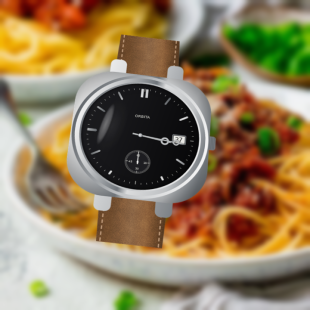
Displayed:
3,16
